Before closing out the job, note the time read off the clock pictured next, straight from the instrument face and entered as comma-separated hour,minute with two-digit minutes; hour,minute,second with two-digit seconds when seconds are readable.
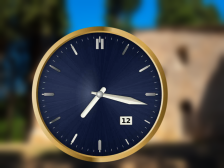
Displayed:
7,17
